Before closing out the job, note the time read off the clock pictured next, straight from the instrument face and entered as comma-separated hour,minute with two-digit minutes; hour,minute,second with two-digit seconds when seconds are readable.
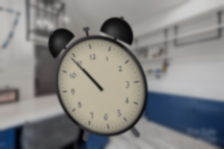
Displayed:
10,54
